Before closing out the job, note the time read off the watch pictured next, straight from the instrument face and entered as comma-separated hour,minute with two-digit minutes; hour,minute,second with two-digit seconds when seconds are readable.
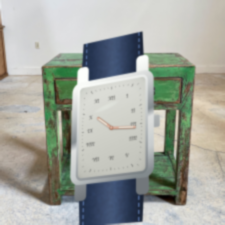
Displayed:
10,16
